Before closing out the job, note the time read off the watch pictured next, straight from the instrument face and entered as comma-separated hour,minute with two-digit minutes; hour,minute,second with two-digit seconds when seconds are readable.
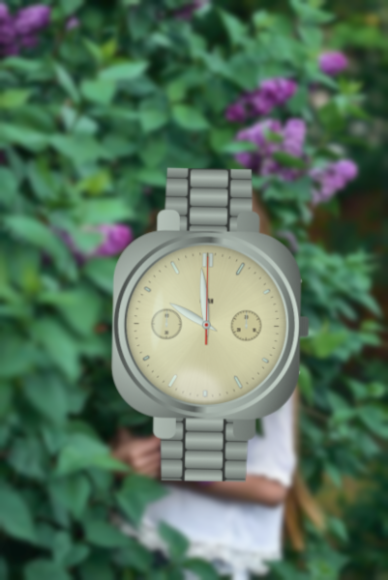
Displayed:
9,59
